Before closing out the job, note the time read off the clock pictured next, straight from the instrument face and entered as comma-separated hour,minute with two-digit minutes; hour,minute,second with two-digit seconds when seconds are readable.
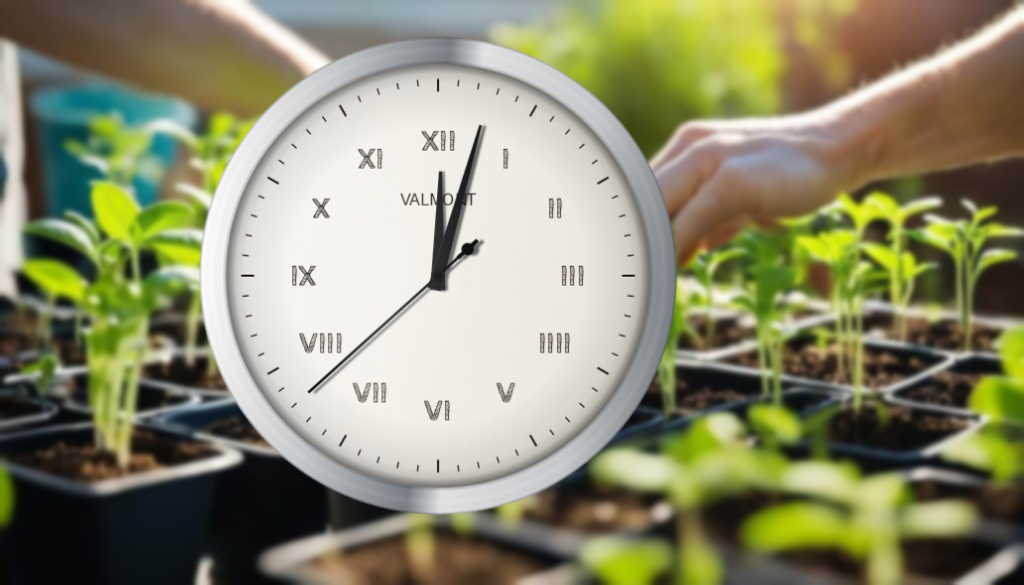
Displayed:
12,02,38
